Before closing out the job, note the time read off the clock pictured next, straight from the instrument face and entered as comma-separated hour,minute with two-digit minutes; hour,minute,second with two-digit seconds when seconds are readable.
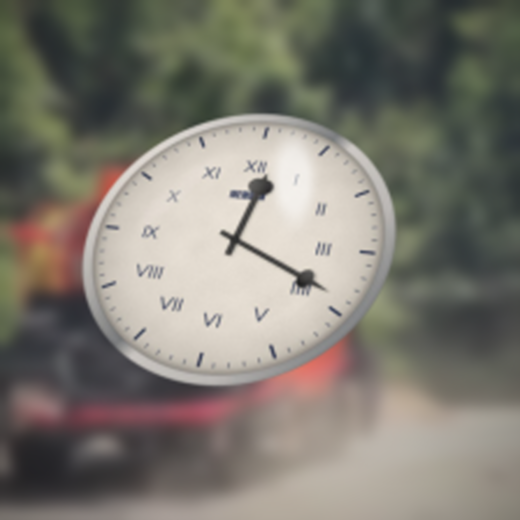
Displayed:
12,19
